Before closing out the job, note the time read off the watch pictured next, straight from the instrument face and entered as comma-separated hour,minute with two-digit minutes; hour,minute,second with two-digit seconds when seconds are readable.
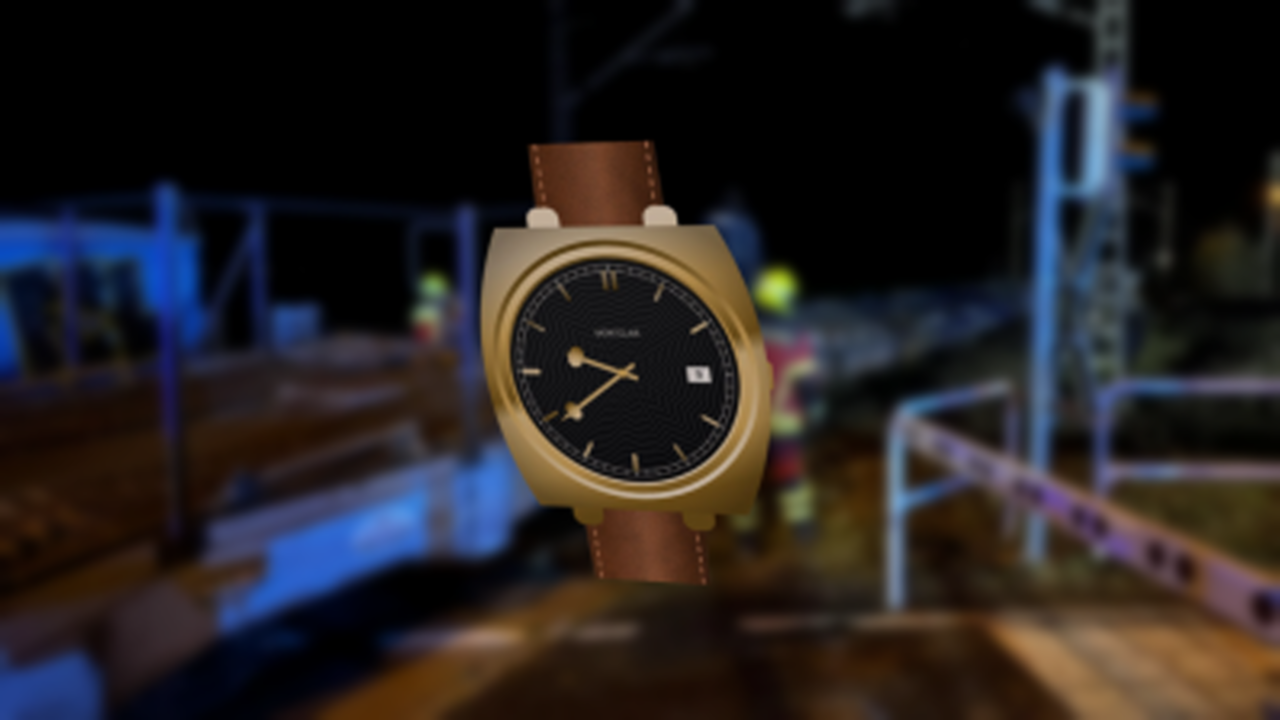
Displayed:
9,39
